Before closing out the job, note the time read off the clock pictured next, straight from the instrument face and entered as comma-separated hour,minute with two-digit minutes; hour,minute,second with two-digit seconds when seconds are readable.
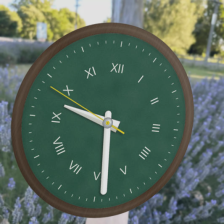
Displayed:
9,28,49
